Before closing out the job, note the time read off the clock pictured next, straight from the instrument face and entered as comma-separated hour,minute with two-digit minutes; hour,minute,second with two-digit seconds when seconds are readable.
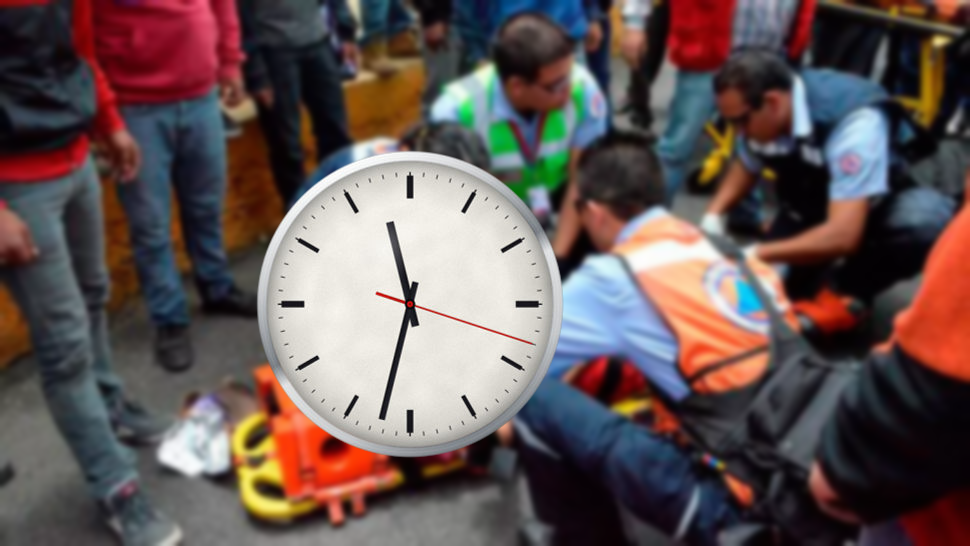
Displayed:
11,32,18
